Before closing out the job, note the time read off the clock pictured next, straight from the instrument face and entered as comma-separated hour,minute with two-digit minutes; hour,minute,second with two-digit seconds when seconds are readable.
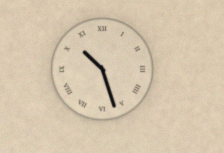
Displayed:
10,27
